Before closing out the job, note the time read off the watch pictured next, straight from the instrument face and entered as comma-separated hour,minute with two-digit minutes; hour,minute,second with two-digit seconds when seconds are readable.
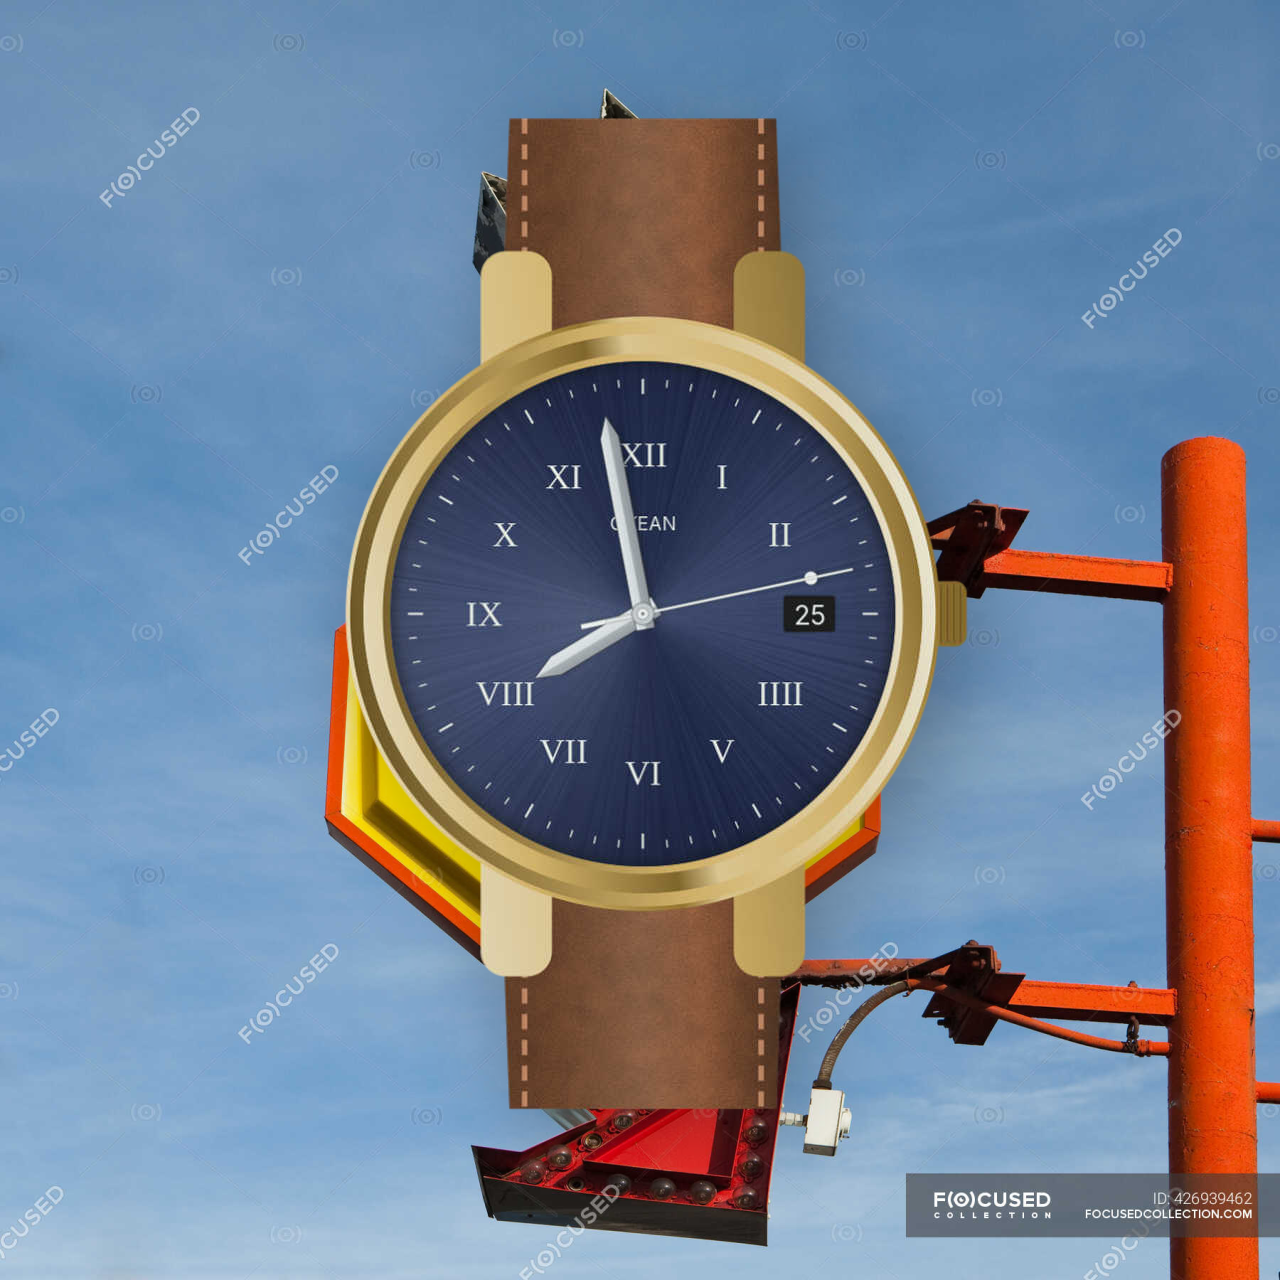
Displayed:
7,58,13
